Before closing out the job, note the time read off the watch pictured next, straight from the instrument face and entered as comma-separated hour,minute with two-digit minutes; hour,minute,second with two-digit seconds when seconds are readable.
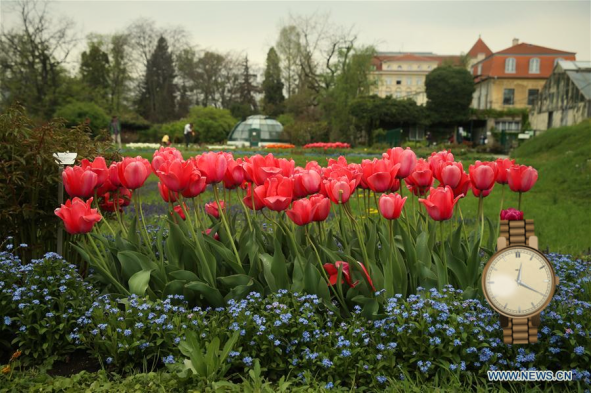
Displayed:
12,20
